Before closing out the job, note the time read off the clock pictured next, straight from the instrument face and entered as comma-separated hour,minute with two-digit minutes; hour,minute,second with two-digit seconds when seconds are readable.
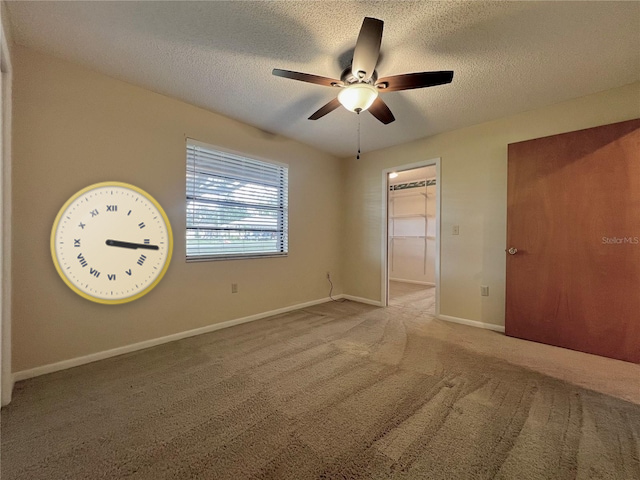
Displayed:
3,16
